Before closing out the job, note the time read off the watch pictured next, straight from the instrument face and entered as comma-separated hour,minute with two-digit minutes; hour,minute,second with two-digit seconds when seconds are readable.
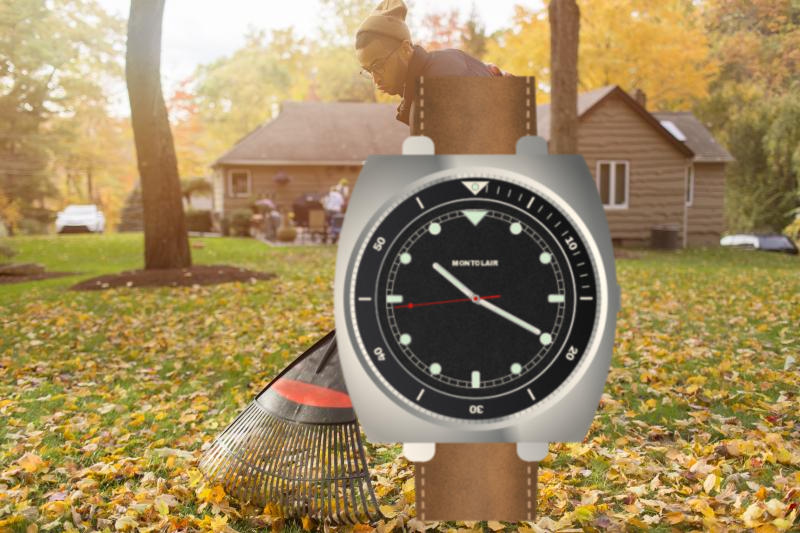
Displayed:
10,19,44
